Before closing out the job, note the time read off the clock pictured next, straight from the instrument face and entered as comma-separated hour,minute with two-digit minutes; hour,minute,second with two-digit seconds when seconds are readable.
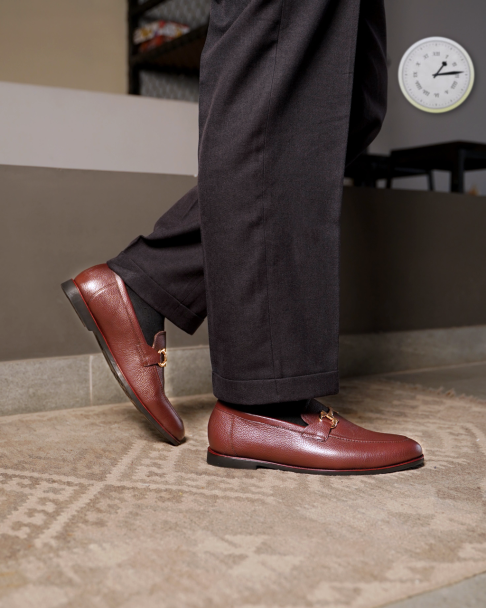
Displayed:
1,14
